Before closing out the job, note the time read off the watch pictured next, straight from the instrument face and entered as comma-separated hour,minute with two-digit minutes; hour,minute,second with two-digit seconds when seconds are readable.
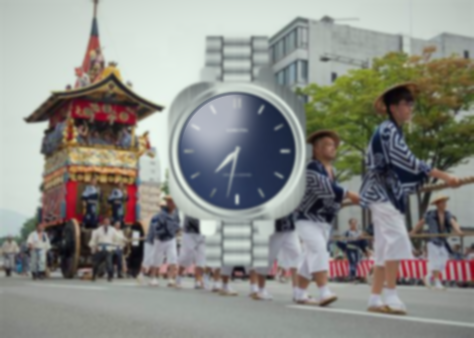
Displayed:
7,32
